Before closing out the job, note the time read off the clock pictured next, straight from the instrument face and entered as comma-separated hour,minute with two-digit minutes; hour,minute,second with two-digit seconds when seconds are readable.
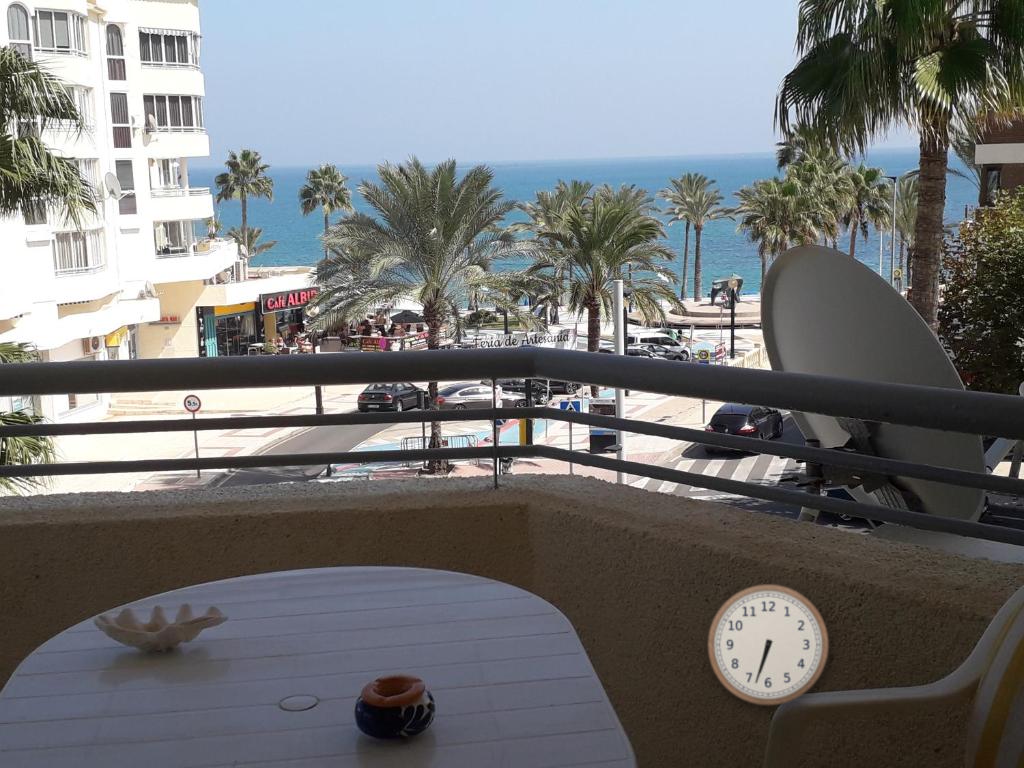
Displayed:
6,33
